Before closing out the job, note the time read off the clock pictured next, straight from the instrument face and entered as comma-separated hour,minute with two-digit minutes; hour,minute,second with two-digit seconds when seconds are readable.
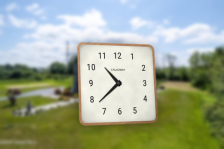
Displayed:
10,38
